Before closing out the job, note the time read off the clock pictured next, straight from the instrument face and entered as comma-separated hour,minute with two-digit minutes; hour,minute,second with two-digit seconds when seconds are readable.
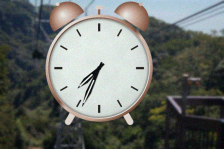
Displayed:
7,34
